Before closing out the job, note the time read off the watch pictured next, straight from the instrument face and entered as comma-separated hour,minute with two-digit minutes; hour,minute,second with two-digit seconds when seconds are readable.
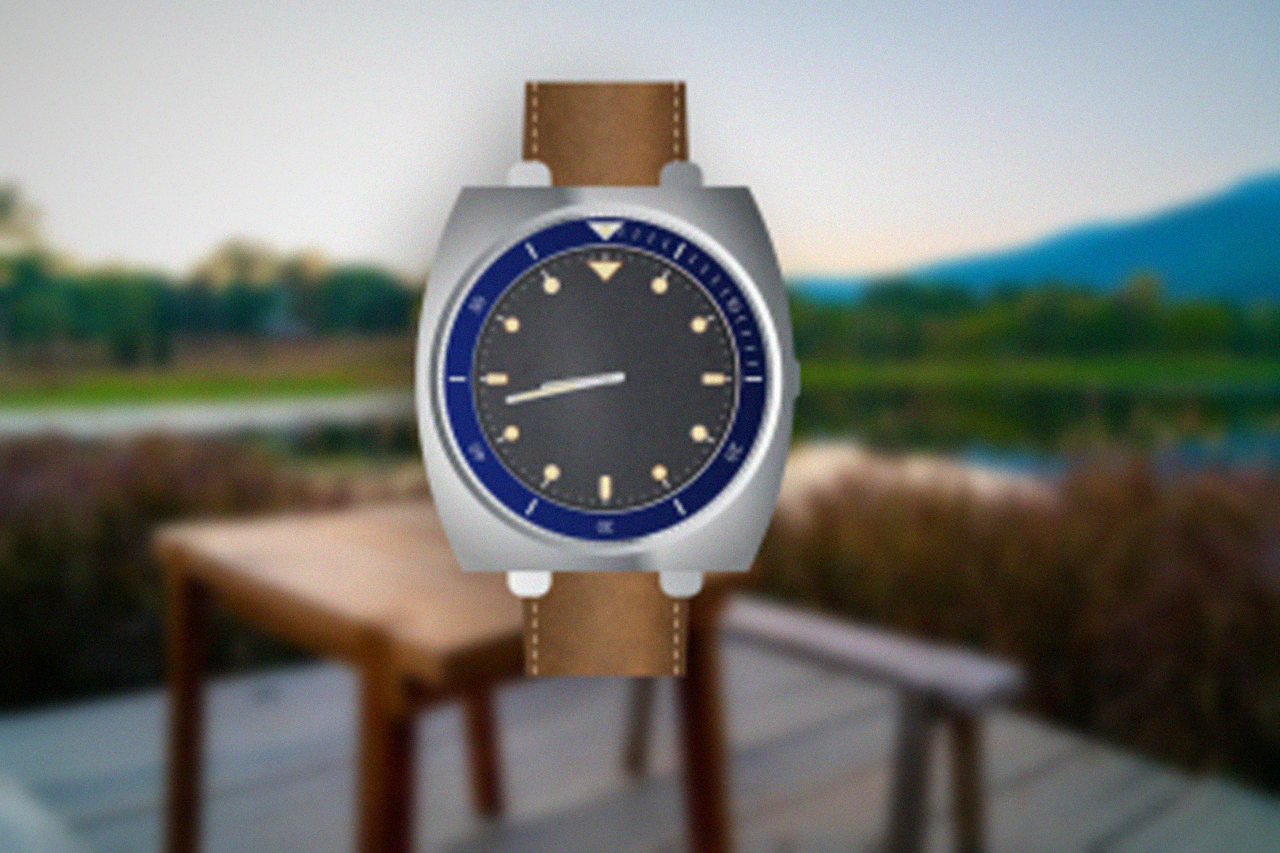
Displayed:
8,43
